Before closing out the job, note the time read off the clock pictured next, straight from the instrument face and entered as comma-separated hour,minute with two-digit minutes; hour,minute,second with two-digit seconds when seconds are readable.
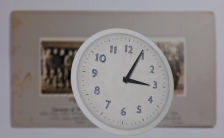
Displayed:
3,04
